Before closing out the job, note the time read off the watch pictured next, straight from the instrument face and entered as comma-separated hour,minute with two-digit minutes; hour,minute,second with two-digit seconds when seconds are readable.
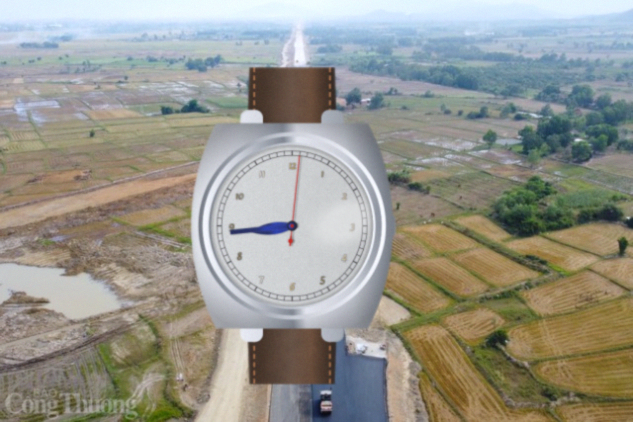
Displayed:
8,44,01
